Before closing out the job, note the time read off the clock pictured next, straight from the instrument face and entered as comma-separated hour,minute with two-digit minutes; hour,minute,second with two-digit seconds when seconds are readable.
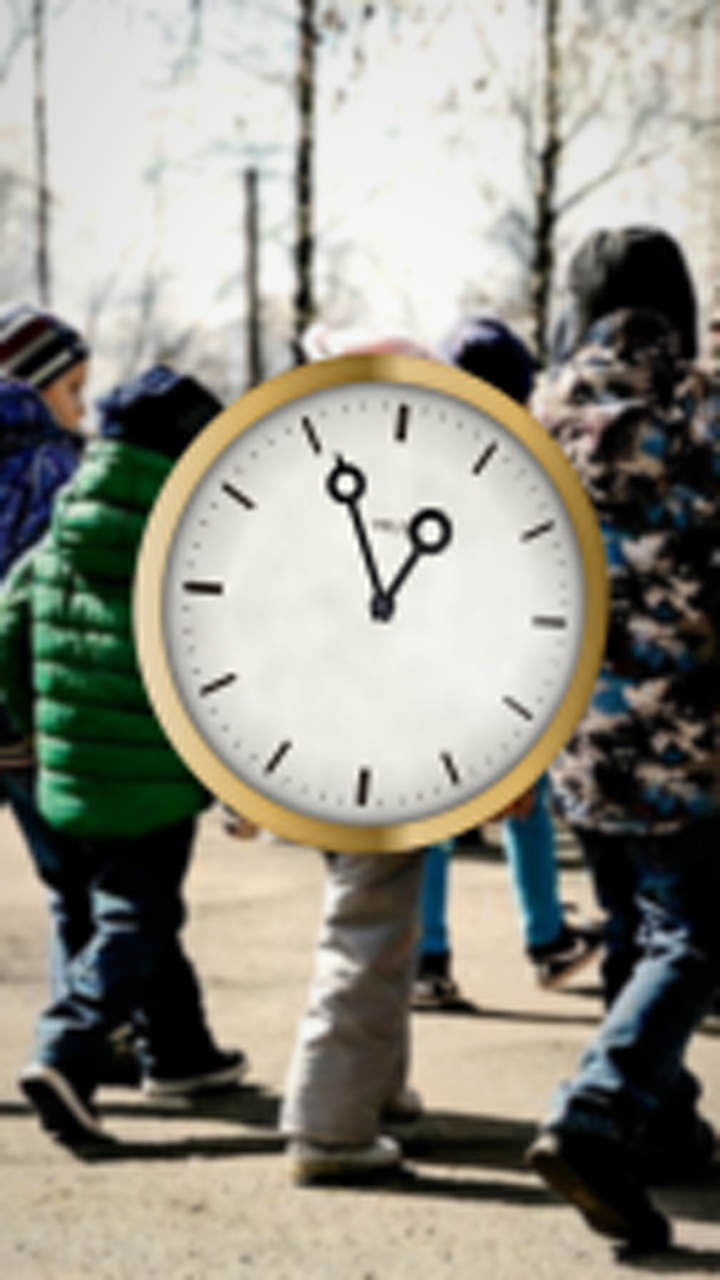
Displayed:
12,56
